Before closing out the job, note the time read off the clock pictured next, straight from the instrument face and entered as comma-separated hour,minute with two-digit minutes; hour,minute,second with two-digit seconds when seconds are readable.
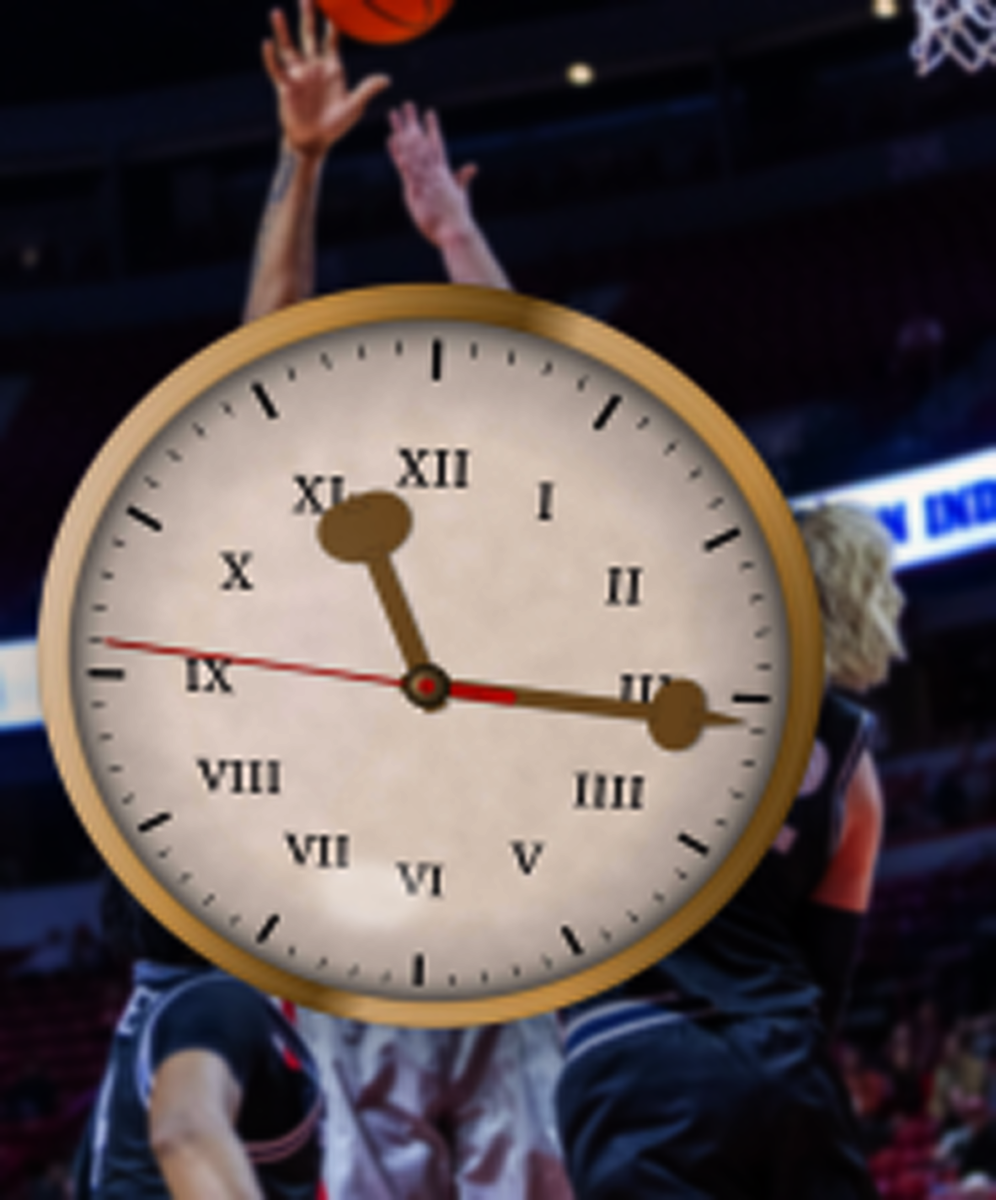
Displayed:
11,15,46
